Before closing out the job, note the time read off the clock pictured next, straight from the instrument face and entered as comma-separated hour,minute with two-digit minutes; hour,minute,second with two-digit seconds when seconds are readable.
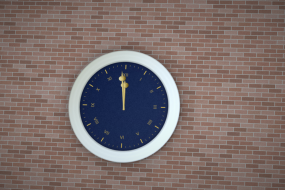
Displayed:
11,59
